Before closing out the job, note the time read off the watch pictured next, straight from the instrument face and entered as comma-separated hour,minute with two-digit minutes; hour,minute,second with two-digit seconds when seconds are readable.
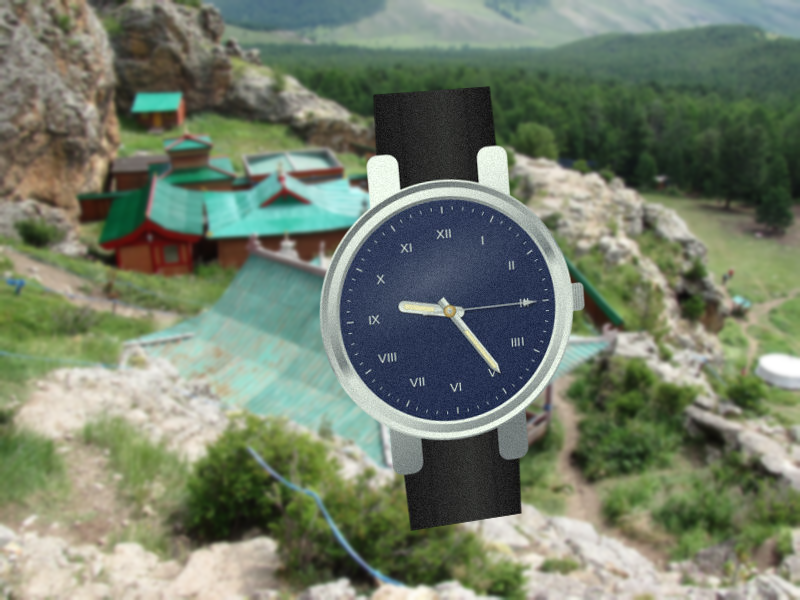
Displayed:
9,24,15
